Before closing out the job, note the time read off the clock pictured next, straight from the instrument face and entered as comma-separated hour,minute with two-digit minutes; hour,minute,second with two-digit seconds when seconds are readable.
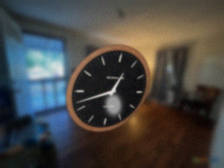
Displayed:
12,42
